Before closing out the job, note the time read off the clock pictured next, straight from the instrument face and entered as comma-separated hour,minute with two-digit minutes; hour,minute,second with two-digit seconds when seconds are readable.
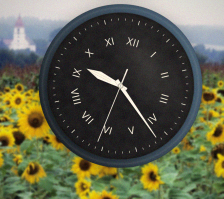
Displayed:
9,21,31
